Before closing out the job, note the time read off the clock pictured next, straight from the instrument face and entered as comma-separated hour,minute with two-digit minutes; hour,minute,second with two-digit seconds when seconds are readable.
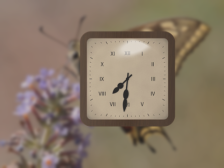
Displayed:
7,31
